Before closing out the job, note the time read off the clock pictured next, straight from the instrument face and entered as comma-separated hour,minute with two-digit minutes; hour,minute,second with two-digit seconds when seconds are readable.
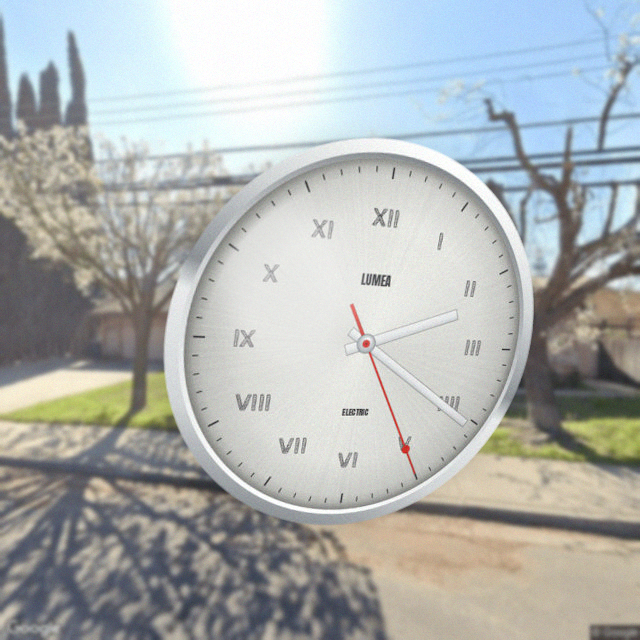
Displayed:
2,20,25
